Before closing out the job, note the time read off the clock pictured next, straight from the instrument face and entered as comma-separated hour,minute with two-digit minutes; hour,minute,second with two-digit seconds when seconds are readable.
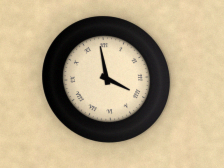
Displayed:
3,59
